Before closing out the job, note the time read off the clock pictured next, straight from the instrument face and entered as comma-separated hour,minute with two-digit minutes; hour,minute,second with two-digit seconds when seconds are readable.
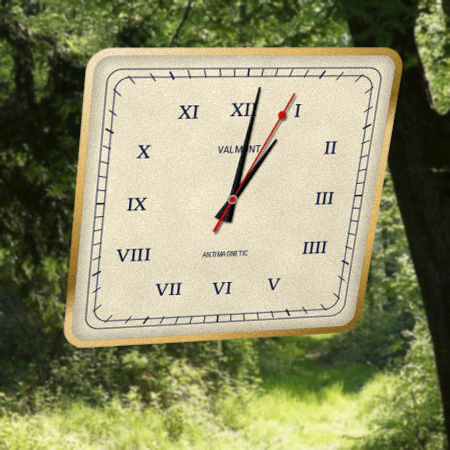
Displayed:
1,01,04
